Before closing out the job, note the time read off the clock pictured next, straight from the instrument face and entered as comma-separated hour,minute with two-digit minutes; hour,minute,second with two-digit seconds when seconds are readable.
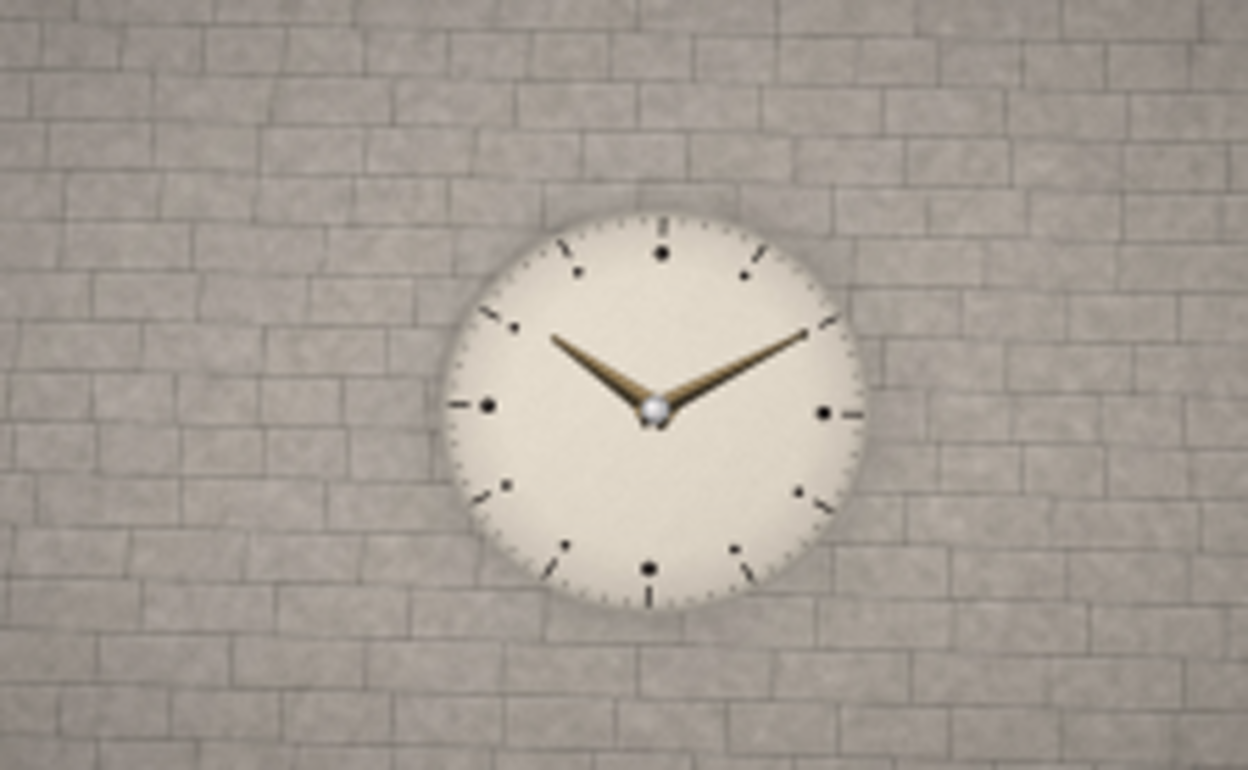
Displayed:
10,10
